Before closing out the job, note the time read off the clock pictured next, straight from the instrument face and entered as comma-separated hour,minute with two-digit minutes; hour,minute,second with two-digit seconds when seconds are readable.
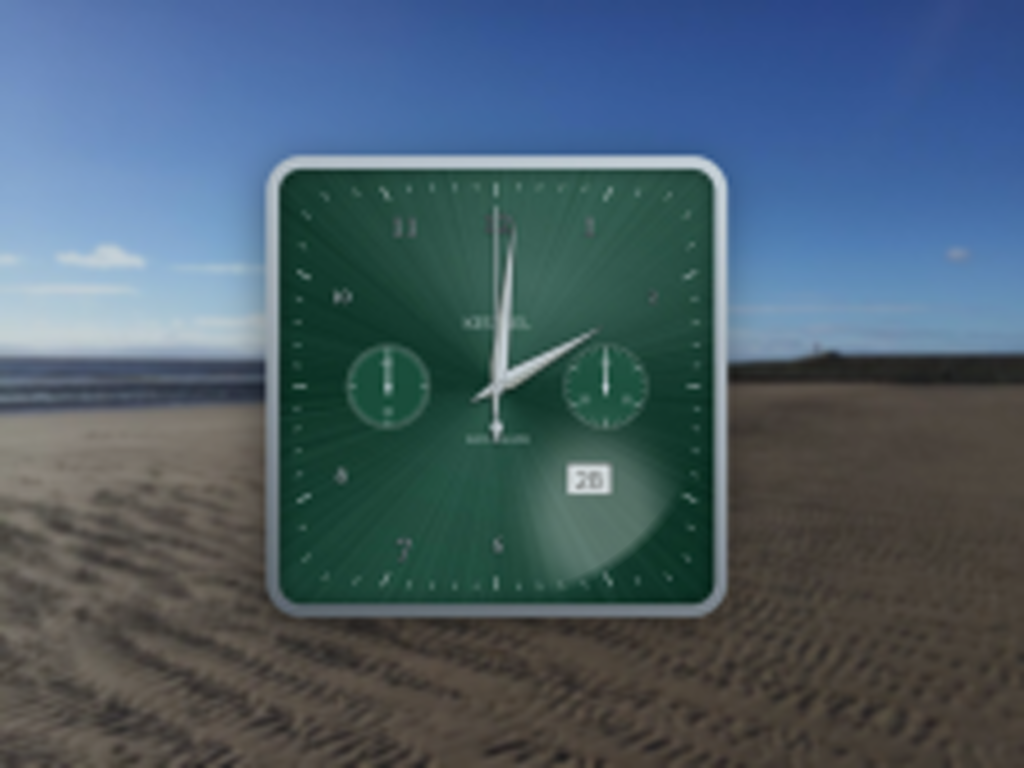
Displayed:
2,01
